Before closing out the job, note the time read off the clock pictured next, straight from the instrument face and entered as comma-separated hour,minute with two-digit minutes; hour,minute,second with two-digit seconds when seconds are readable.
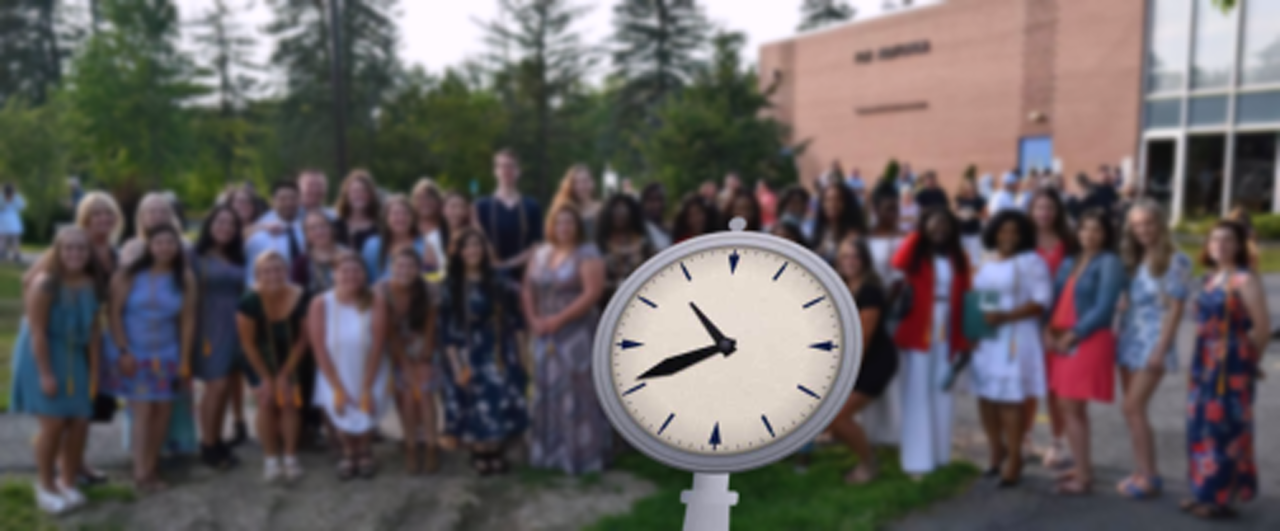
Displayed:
10,41
